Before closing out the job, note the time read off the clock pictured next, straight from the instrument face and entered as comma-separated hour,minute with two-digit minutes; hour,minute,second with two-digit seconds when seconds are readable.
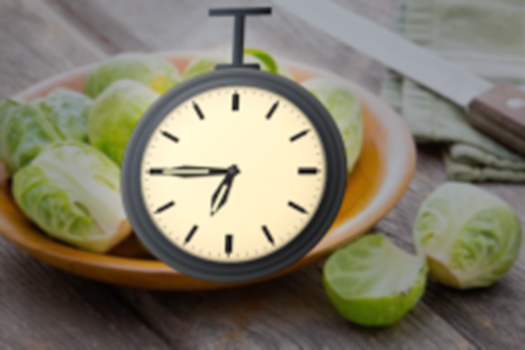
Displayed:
6,45
